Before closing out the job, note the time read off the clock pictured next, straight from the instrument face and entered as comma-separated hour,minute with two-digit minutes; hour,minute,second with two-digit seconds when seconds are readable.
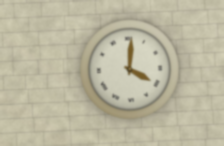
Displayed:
4,01
